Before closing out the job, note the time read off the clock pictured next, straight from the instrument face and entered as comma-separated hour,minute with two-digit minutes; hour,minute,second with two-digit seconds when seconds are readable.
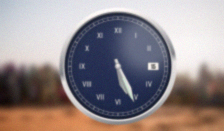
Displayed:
5,26
